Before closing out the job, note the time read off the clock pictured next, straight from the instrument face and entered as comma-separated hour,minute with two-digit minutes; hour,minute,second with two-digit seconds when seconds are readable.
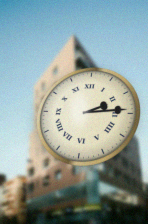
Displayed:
2,14
